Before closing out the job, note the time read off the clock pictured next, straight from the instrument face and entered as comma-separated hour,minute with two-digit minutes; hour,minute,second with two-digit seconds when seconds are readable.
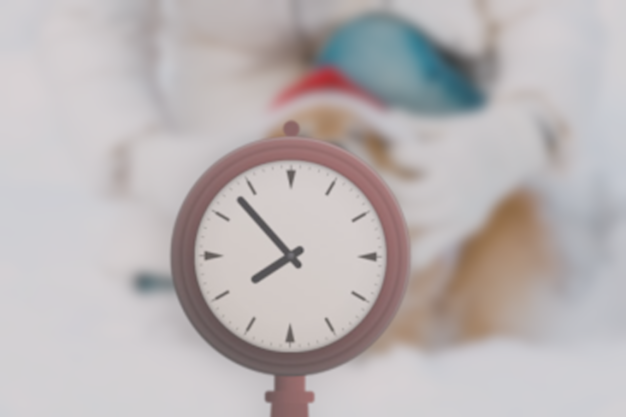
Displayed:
7,53
